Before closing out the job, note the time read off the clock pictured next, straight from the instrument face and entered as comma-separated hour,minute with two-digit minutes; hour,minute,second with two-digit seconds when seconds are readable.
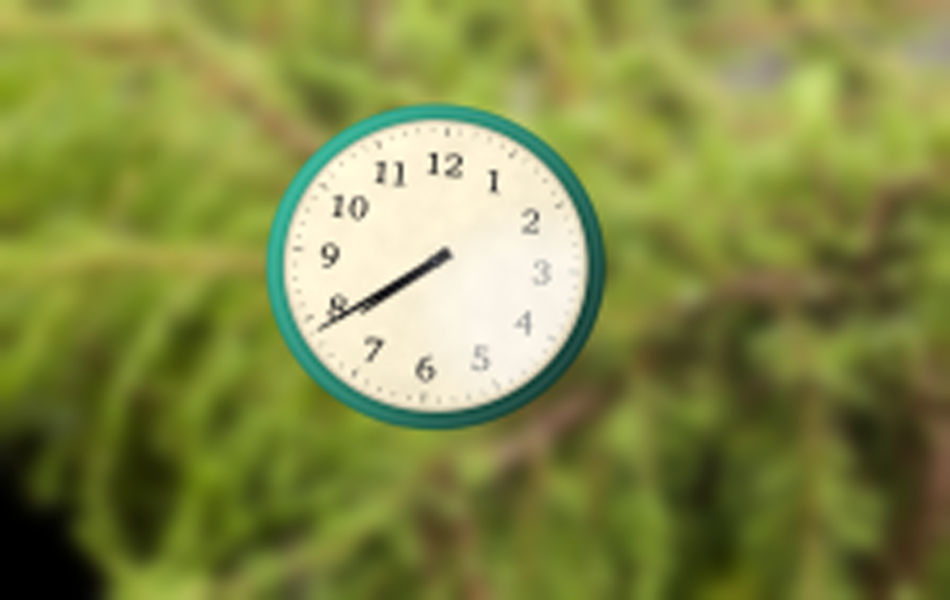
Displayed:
7,39
